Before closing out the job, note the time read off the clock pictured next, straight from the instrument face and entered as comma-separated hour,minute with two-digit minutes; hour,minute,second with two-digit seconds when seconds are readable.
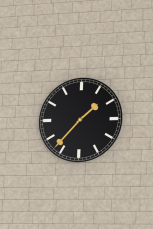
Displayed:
1,37
